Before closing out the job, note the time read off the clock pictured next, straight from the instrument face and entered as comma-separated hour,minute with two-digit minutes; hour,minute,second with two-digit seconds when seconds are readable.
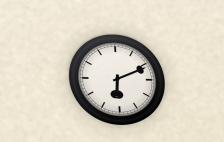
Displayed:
6,11
